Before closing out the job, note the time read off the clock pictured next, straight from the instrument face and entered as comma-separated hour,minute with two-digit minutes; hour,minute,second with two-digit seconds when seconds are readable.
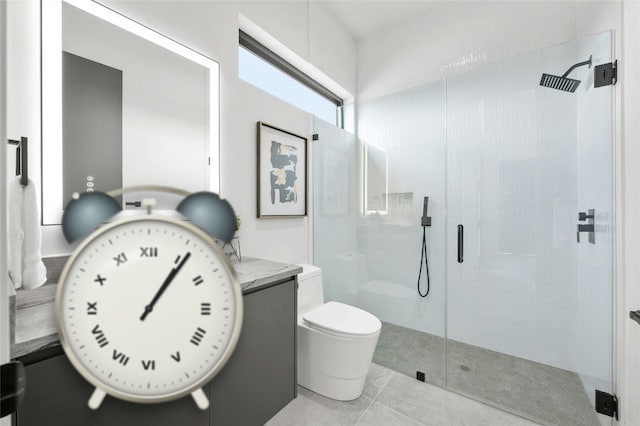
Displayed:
1,06
